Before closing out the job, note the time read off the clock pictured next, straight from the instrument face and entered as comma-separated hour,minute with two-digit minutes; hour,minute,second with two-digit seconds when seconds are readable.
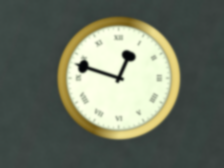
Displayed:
12,48
